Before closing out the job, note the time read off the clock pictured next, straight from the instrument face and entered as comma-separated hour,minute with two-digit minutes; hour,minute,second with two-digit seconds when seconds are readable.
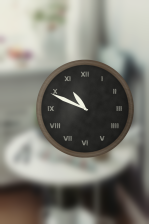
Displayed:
10,49
